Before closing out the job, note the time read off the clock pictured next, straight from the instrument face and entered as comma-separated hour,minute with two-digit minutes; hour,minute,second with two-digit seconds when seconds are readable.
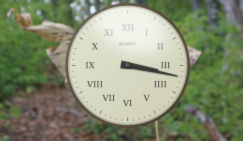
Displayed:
3,17
